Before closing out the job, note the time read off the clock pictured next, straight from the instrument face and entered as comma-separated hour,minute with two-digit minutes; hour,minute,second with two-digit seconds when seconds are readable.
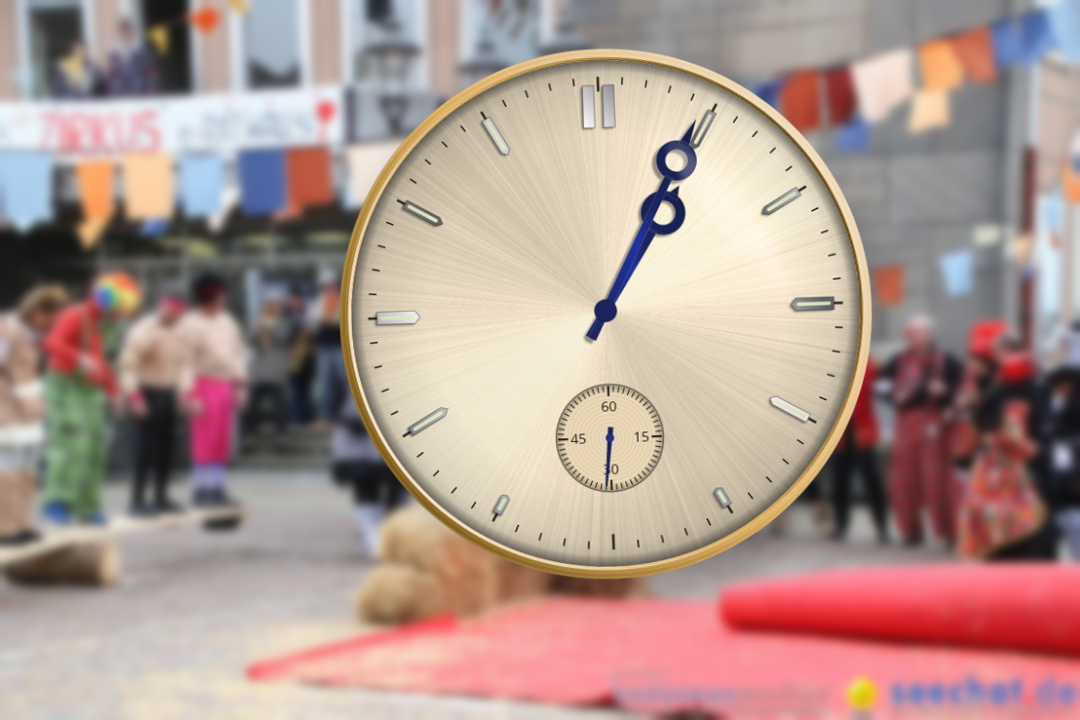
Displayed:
1,04,31
